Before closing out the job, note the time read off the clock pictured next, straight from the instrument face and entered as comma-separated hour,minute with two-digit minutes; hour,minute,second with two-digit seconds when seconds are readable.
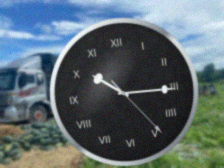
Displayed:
10,15,24
